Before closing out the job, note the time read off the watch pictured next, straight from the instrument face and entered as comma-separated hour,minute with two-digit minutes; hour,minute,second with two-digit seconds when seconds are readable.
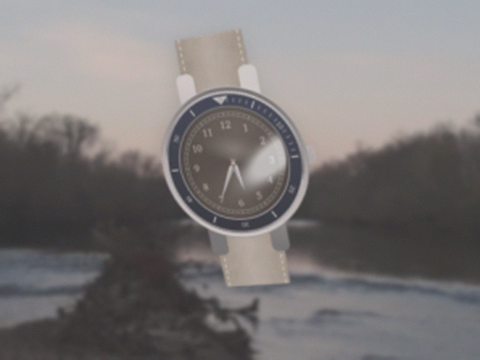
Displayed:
5,35
